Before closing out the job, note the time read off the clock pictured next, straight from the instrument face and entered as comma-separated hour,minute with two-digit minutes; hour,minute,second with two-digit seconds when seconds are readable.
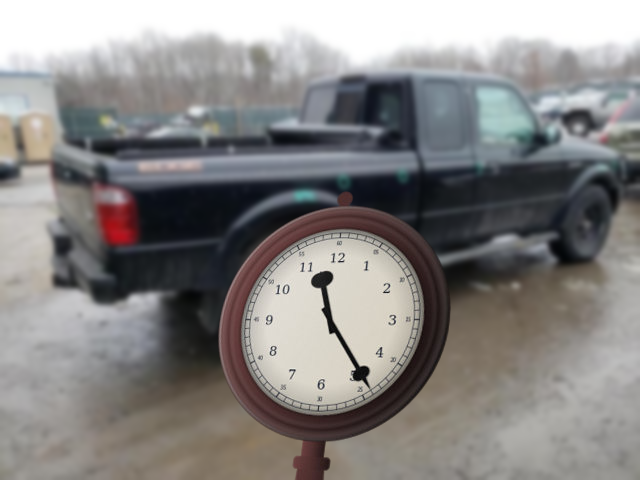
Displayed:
11,24
